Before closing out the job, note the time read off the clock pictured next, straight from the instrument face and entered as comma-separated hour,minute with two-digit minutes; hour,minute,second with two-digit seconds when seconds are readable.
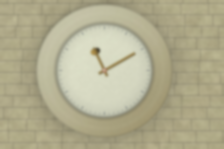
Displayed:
11,10
